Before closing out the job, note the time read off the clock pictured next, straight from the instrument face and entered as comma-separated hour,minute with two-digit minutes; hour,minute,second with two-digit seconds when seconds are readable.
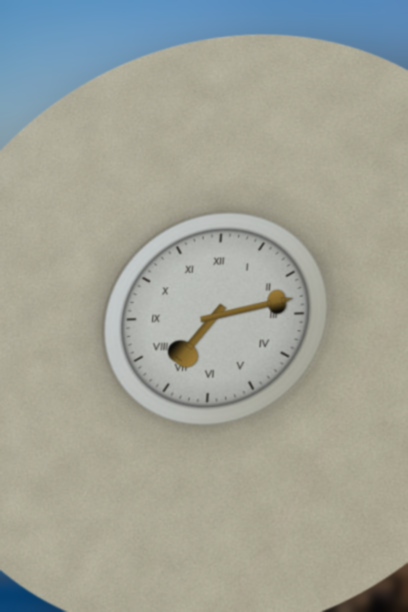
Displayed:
7,13
